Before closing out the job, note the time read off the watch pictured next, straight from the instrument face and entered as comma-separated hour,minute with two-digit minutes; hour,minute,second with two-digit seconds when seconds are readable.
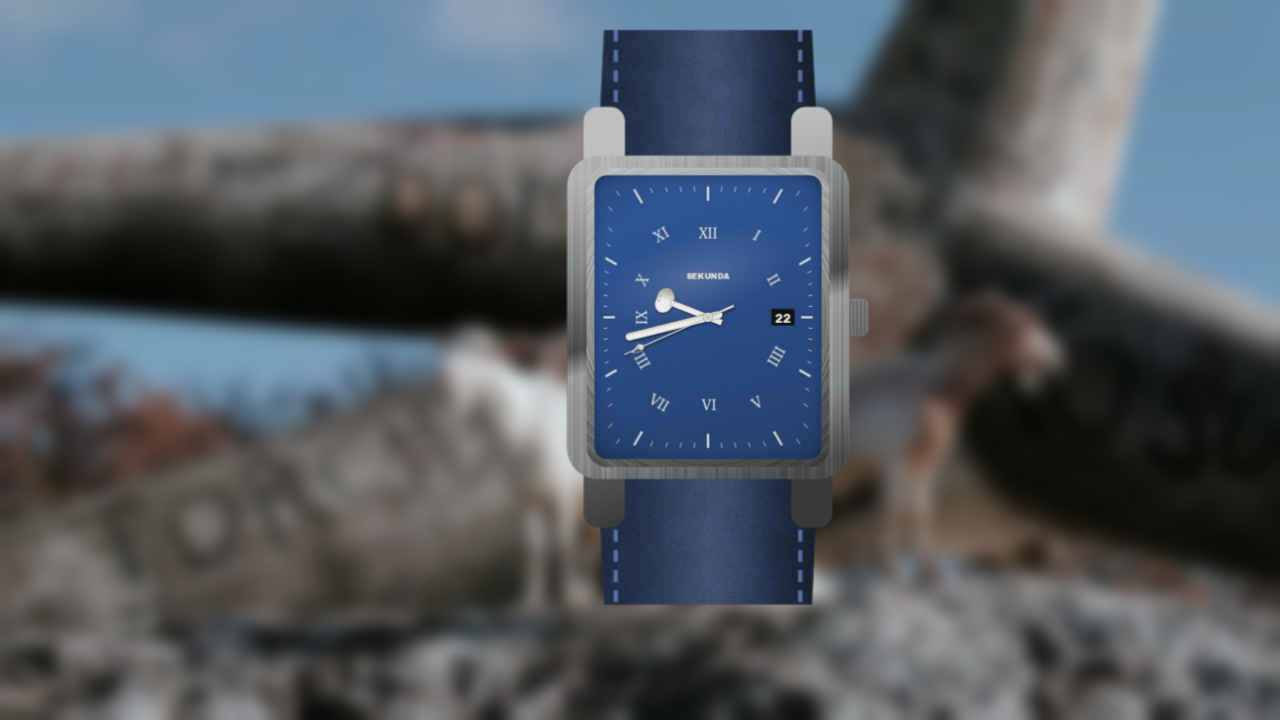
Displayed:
9,42,41
